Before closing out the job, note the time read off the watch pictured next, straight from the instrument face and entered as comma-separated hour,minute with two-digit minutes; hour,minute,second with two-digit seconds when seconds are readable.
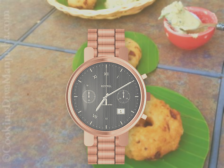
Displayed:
7,10
